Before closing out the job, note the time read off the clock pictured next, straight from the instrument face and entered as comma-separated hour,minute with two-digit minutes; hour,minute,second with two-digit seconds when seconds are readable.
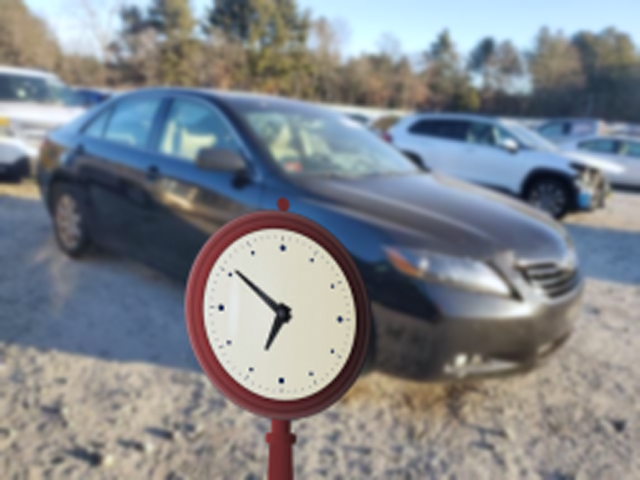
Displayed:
6,51
